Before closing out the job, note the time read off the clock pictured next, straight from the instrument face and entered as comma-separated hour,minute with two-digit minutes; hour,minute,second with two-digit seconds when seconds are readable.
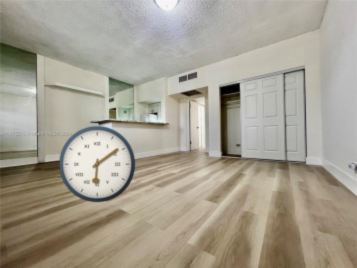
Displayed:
6,09
